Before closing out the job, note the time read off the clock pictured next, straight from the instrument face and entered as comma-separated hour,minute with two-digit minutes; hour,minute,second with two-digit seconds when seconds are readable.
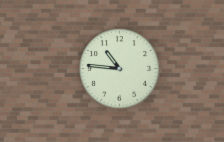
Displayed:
10,46
